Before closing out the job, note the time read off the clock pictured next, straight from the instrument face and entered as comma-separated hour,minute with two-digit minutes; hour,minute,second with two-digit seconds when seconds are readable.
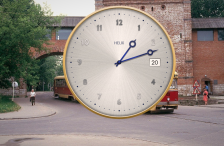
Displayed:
1,12
